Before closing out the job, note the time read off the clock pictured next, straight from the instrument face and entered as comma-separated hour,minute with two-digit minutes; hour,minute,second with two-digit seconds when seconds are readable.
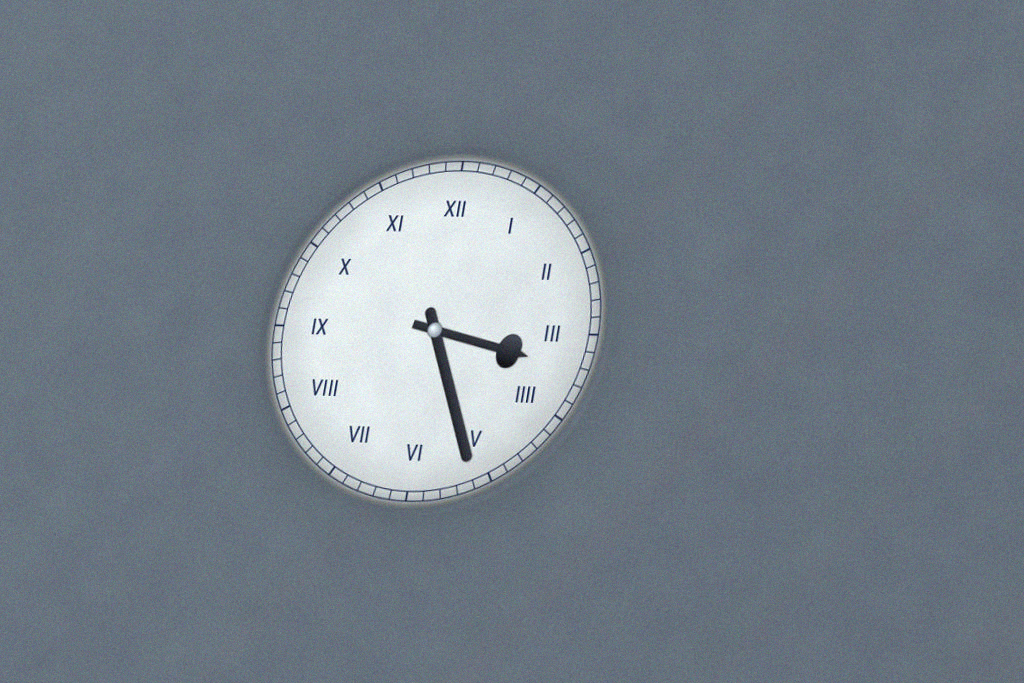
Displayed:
3,26
